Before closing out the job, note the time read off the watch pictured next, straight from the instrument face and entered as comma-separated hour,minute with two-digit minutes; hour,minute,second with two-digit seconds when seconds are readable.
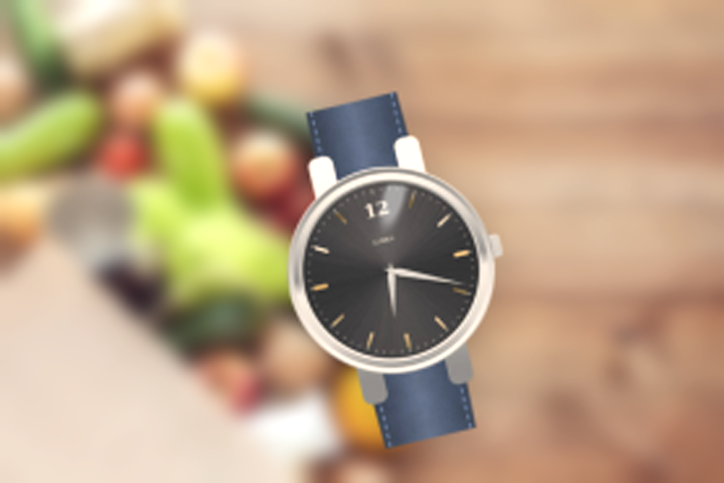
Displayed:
6,19
